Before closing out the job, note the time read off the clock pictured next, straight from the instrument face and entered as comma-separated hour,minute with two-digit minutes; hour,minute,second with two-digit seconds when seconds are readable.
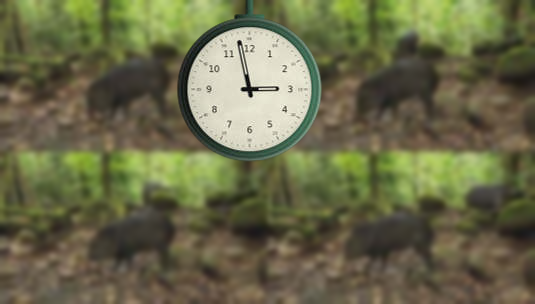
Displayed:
2,58
